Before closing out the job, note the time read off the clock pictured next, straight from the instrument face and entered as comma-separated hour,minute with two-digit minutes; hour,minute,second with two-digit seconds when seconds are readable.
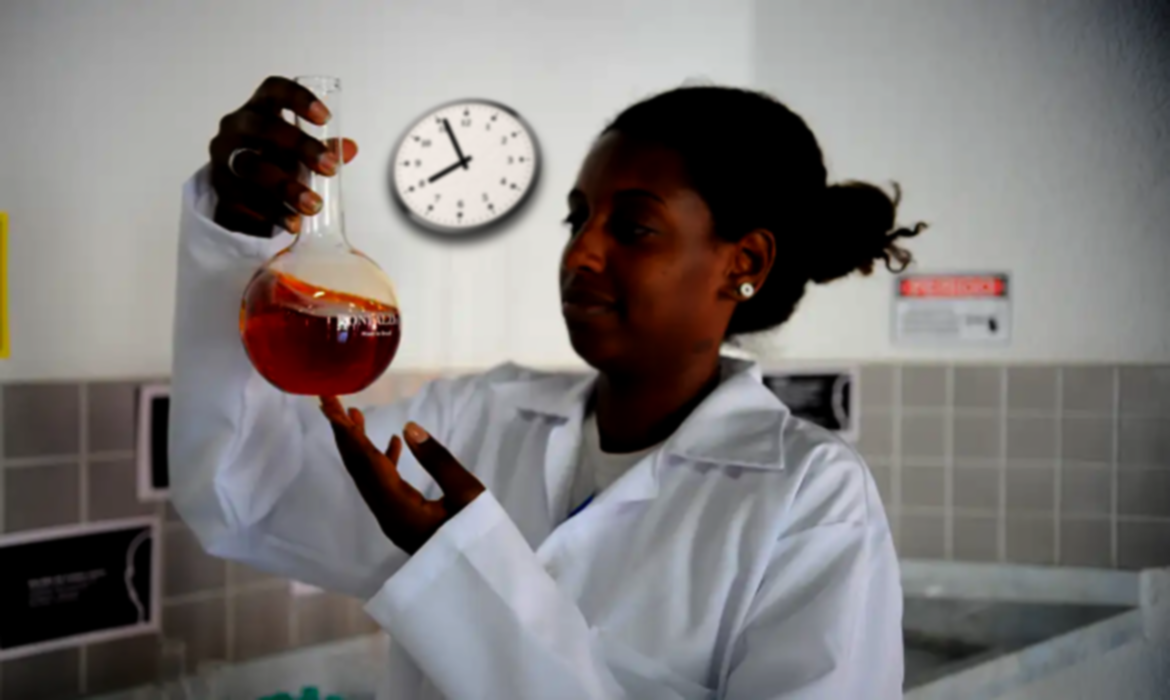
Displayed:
7,56
